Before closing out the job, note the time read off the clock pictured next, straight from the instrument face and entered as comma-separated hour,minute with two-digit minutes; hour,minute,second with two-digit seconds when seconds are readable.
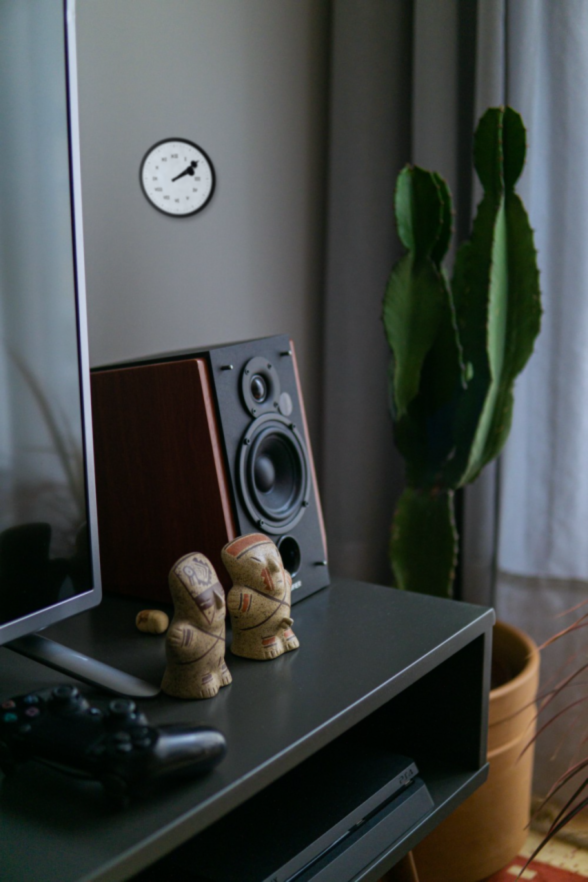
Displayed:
2,09
